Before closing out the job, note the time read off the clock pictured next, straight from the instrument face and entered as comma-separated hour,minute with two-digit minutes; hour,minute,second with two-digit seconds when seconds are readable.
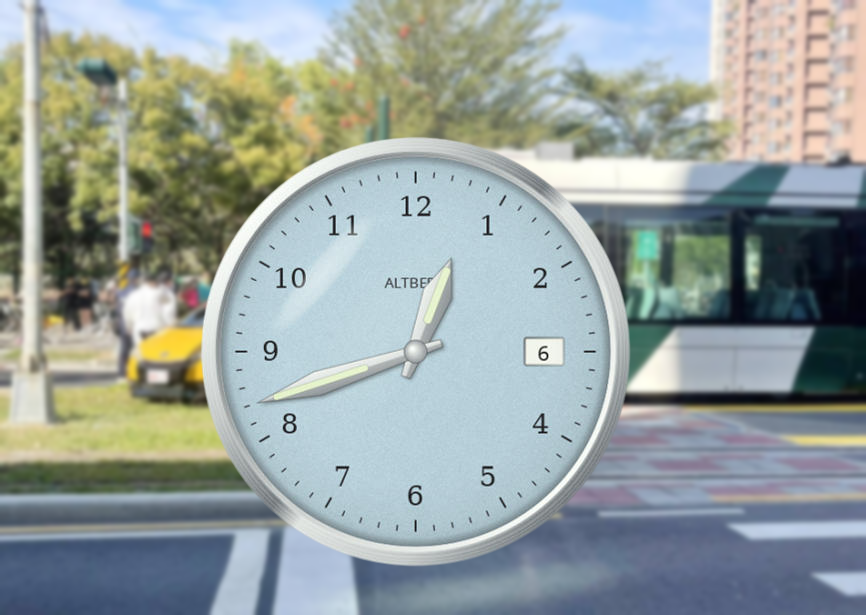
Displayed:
12,42
